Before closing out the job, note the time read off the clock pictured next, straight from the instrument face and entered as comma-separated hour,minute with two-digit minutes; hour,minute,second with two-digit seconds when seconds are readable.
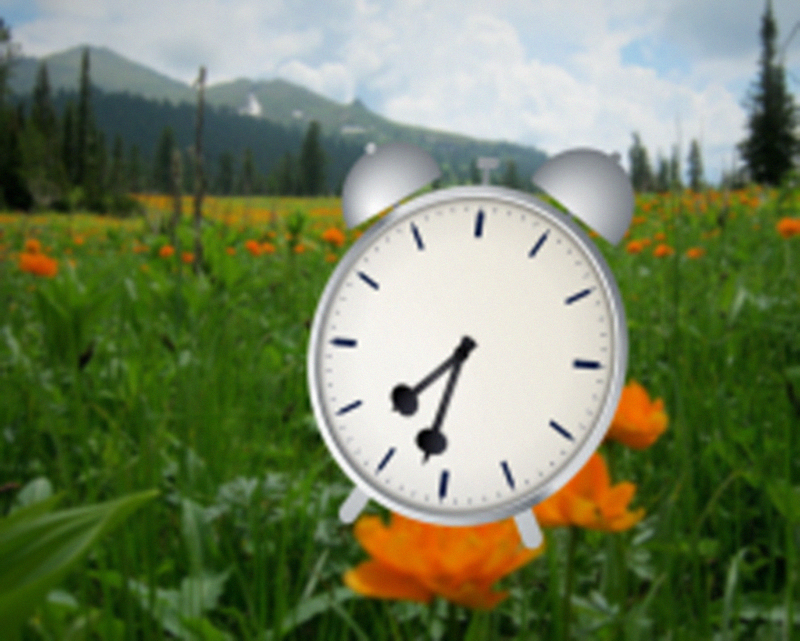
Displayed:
7,32
